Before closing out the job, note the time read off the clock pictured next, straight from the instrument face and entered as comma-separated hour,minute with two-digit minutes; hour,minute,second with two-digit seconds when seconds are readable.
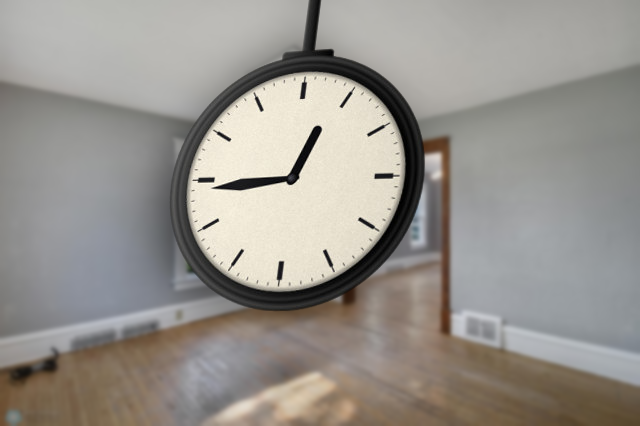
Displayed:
12,44
